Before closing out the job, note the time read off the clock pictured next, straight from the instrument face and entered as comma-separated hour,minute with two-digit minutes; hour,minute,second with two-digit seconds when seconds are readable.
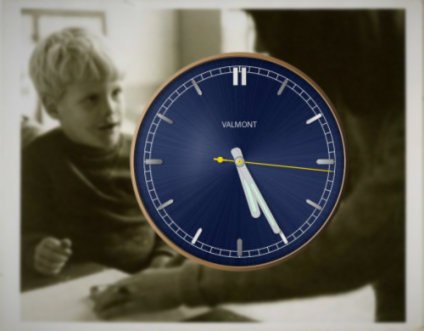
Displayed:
5,25,16
